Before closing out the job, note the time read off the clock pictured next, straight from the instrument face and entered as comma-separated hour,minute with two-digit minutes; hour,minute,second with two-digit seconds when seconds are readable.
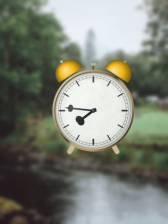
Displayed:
7,46
